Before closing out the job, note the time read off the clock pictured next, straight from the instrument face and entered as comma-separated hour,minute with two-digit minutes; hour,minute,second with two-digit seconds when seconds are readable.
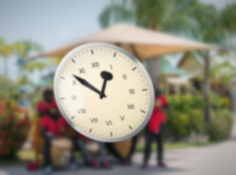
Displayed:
12,52
